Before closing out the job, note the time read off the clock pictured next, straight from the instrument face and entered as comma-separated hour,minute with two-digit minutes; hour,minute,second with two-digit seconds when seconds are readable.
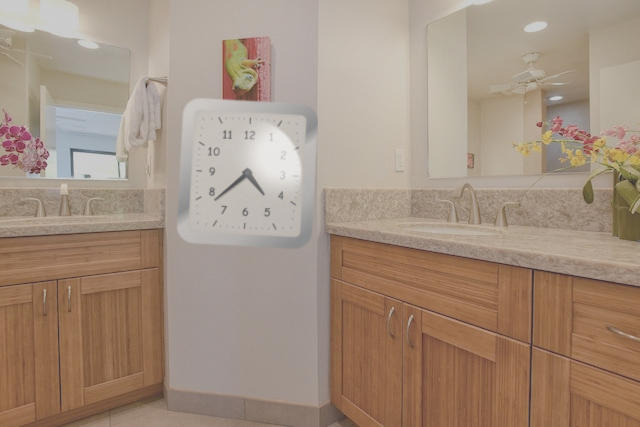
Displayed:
4,38
